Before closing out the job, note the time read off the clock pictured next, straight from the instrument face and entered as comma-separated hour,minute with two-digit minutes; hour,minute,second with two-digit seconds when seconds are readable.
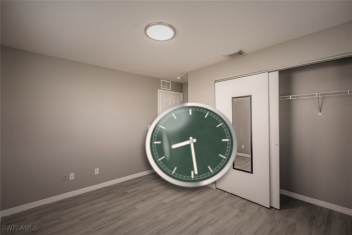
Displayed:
8,29
